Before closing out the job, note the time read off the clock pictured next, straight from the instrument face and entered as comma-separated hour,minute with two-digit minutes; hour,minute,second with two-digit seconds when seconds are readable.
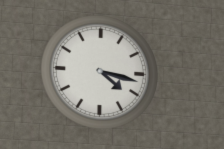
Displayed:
4,17
